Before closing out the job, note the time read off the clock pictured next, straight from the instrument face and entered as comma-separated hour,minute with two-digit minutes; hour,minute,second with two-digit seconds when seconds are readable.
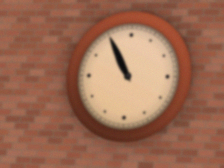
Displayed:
10,55
